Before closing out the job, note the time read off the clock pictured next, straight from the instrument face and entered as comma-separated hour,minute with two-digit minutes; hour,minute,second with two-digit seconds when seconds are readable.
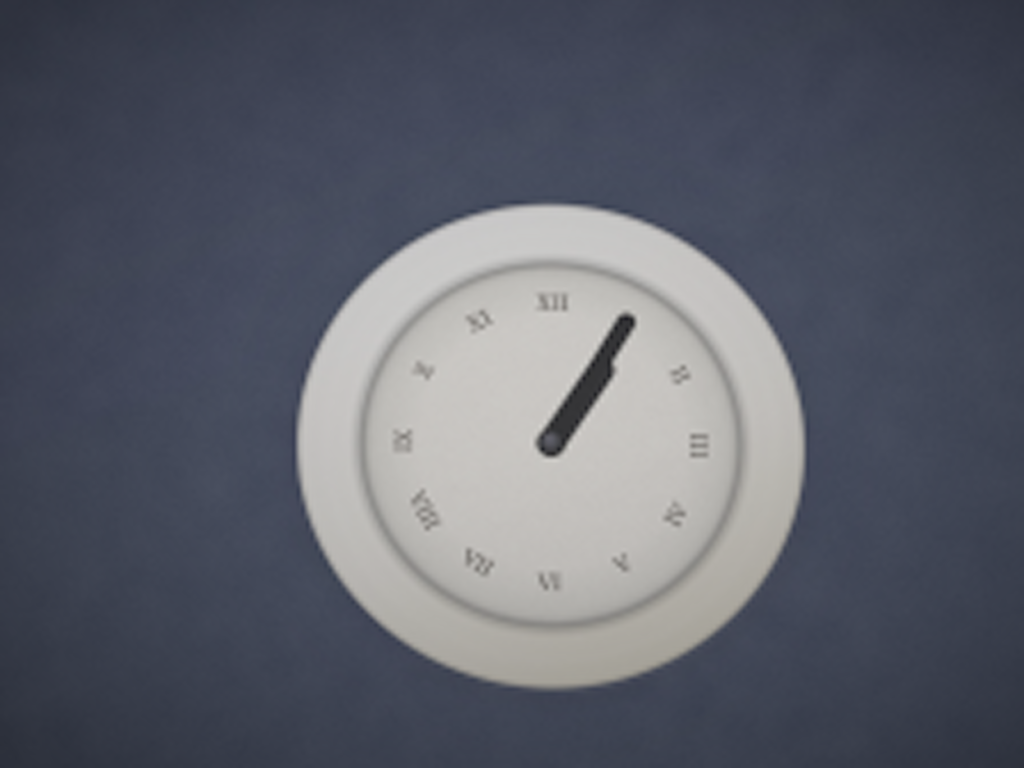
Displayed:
1,05
